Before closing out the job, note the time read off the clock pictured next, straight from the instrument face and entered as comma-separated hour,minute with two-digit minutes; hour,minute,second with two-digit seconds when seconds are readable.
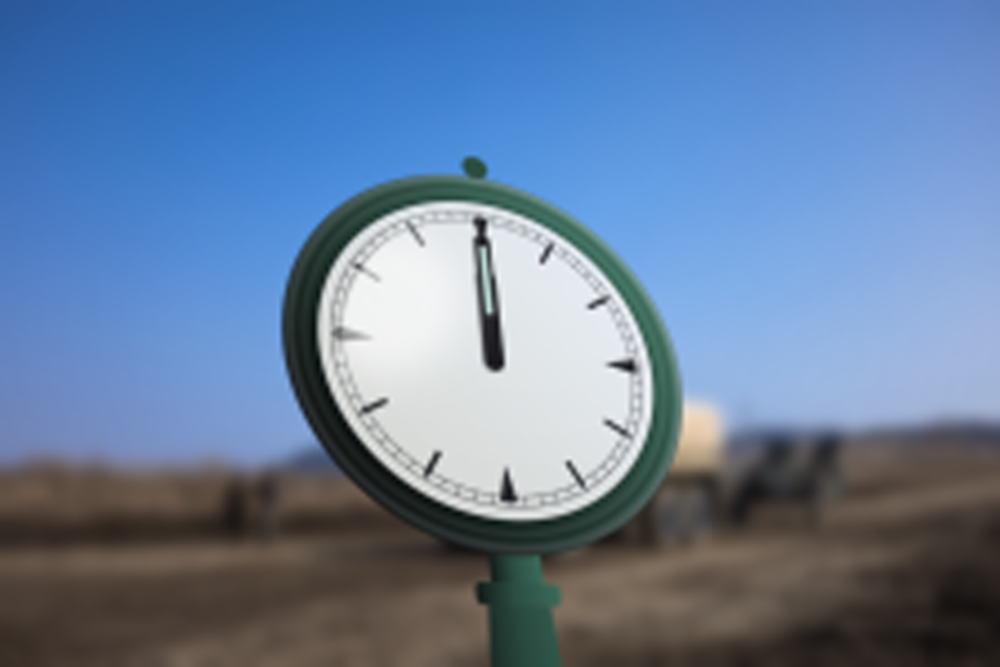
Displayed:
12,00
